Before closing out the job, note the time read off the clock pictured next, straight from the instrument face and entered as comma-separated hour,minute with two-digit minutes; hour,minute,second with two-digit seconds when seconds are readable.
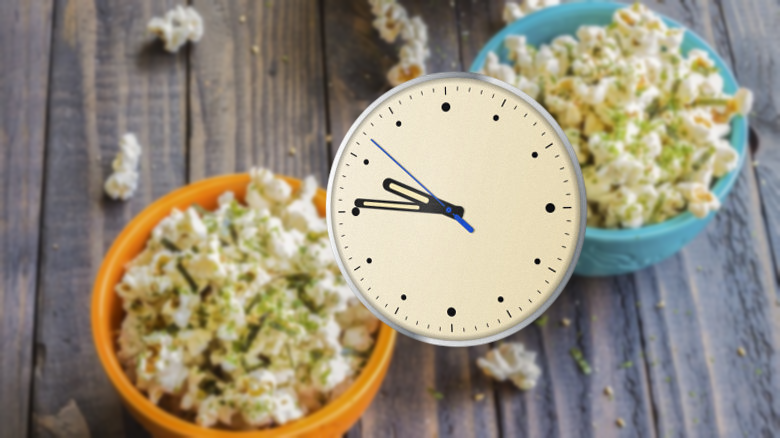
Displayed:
9,45,52
